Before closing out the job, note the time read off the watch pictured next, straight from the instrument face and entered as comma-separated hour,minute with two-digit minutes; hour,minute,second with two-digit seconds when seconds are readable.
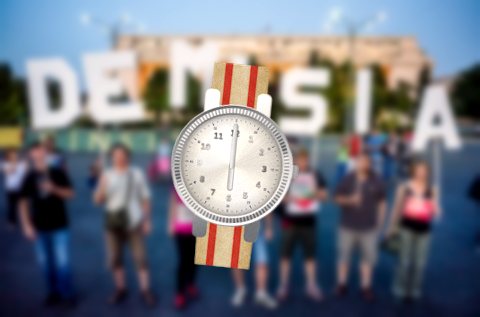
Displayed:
6,00
